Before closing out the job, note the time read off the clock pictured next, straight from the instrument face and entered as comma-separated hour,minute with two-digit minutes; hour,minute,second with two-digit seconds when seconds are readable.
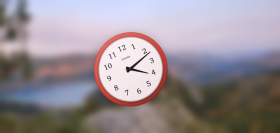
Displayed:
4,12
